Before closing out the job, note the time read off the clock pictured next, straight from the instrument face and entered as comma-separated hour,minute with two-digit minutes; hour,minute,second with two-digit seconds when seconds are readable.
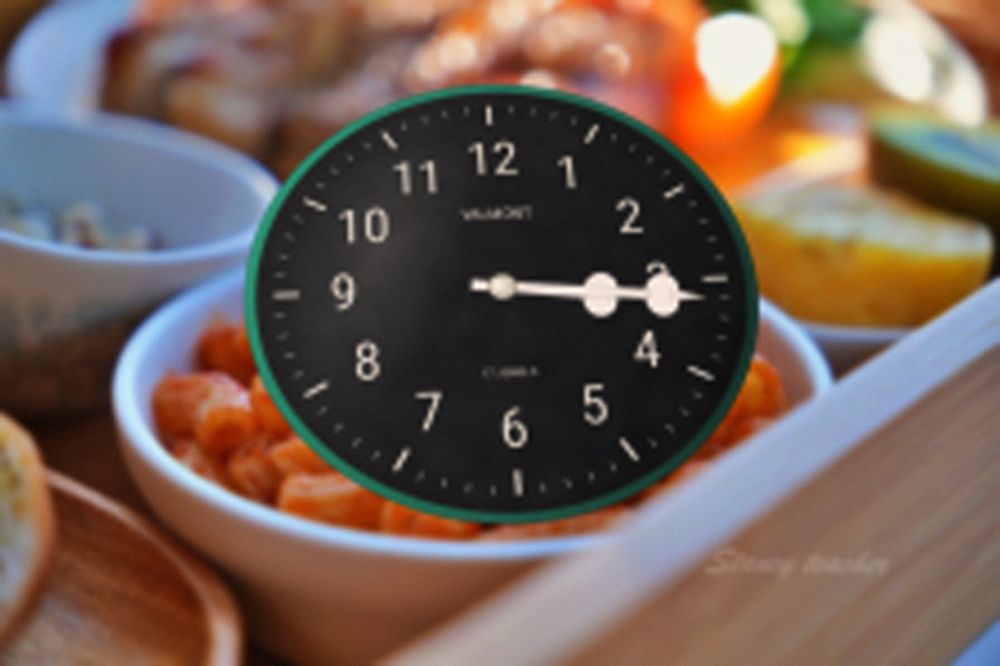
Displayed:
3,16
